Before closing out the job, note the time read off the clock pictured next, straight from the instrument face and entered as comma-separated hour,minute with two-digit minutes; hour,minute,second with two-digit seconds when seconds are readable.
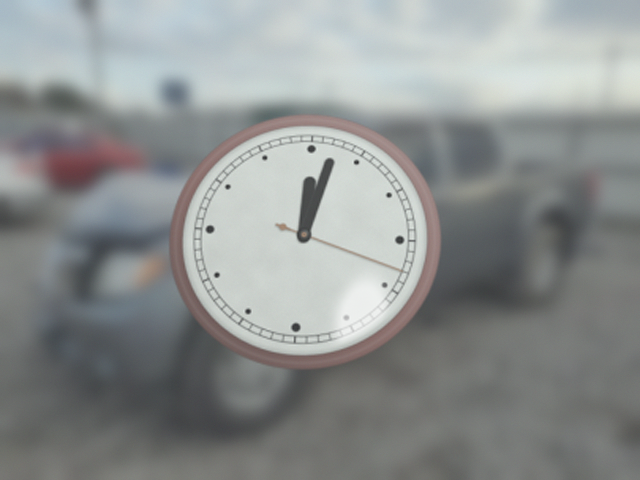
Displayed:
12,02,18
